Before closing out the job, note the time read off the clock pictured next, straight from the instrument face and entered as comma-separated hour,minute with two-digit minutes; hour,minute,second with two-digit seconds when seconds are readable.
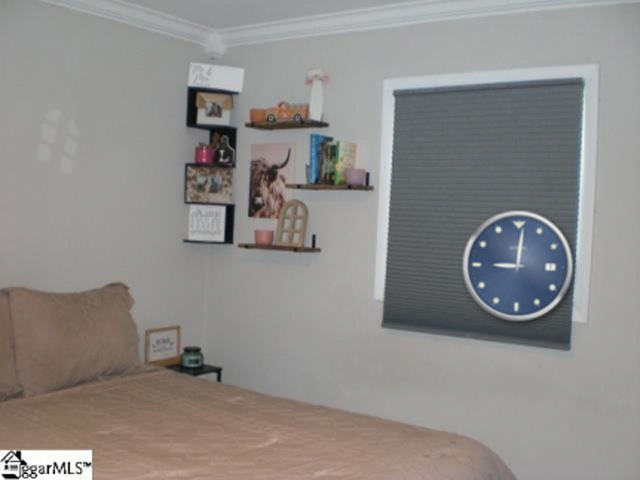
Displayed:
9,01
